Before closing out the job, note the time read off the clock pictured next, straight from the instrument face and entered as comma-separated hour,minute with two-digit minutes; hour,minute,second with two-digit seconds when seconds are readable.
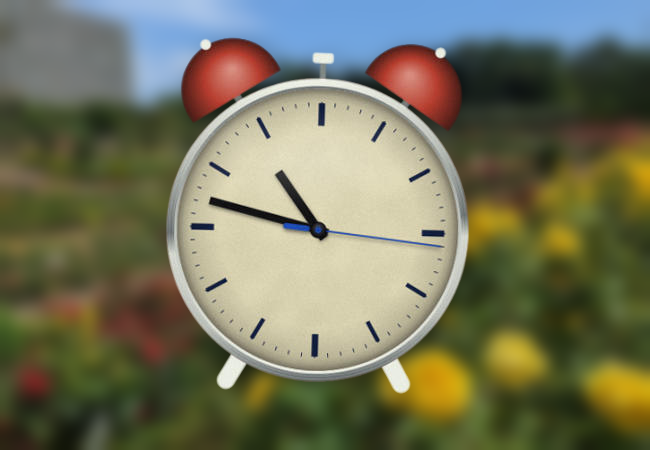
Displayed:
10,47,16
